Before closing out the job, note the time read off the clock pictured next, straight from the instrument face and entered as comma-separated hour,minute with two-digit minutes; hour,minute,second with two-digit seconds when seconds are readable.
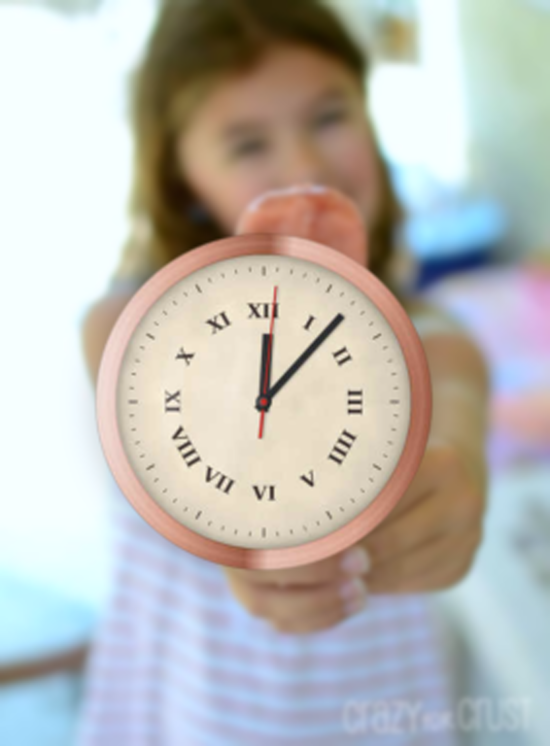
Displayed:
12,07,01
